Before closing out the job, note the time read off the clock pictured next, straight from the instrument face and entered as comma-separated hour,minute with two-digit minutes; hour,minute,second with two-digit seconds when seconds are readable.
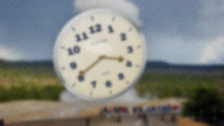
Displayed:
3,41
